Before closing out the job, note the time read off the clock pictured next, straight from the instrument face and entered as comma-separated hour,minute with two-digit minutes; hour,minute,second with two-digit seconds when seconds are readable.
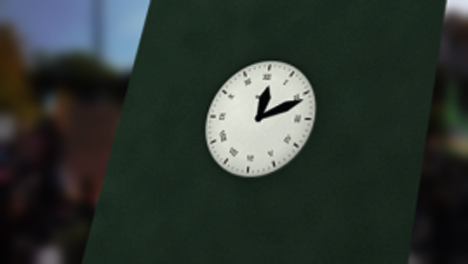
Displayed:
12,11
